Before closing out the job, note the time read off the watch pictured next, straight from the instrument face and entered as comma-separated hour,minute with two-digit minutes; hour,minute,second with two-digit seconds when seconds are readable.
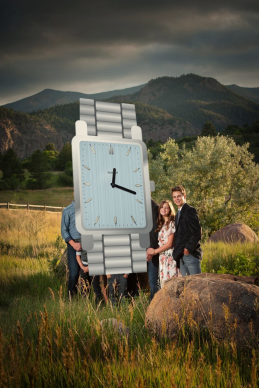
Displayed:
12,18
